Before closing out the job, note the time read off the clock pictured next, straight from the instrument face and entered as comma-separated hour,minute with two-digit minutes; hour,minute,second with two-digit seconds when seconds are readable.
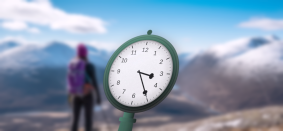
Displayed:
3,25
